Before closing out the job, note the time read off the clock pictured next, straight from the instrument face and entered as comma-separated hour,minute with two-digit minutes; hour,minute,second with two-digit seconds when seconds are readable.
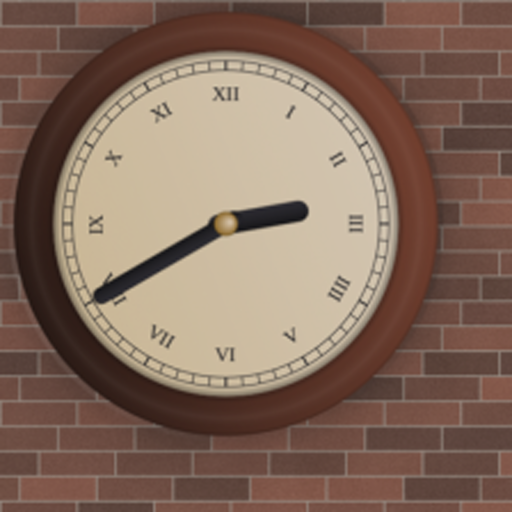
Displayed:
2,40
